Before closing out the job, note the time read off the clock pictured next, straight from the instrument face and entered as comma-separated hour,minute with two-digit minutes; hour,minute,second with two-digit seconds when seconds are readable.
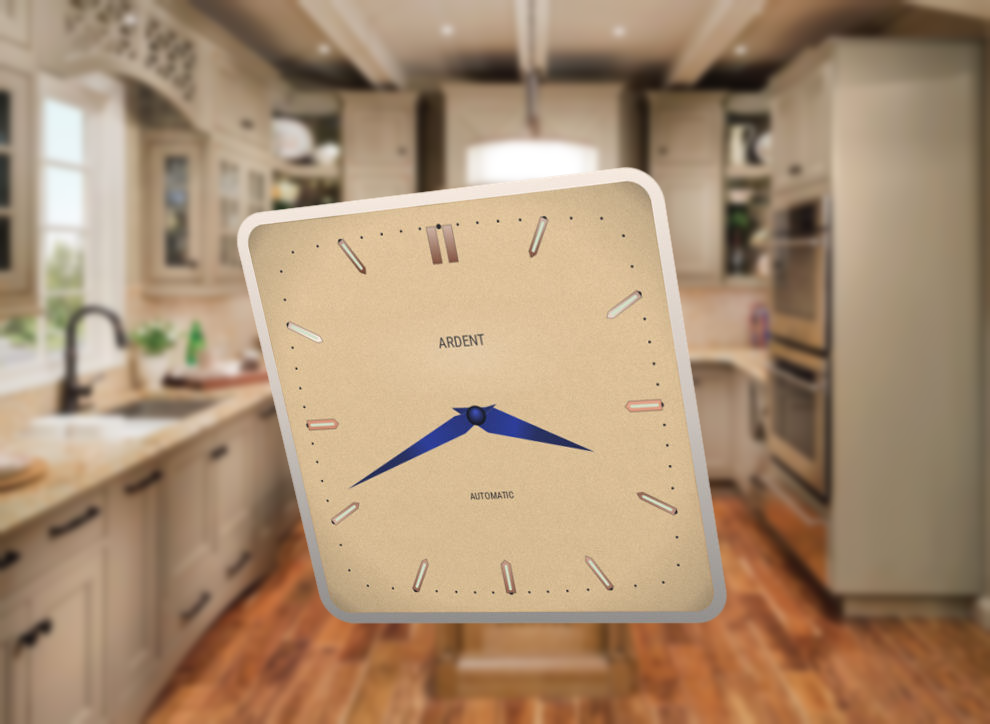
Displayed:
3,41
